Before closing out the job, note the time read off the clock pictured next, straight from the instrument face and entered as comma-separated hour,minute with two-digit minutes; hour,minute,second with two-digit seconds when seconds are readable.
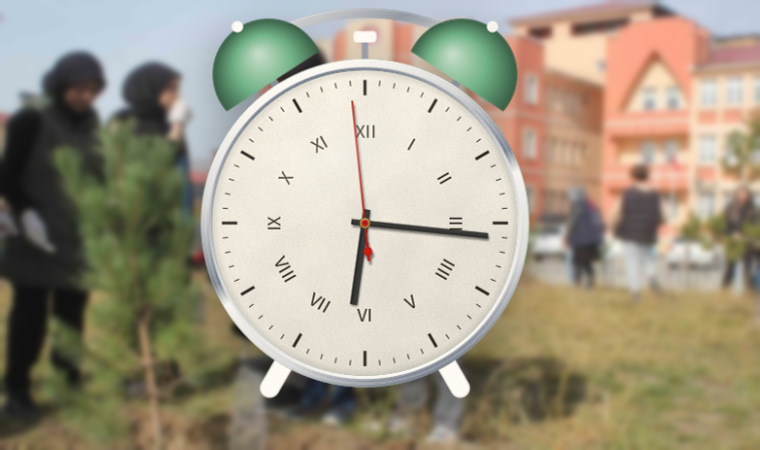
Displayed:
6,15,59
